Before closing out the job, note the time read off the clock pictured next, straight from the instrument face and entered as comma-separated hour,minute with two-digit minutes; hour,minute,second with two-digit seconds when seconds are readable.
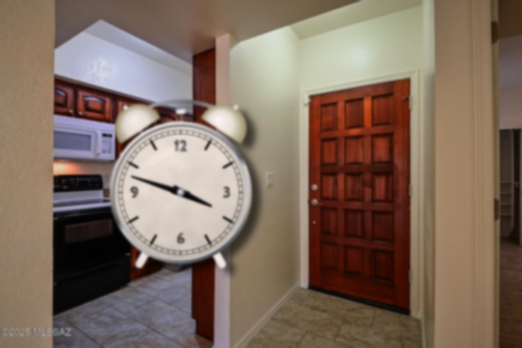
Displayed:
3,48
